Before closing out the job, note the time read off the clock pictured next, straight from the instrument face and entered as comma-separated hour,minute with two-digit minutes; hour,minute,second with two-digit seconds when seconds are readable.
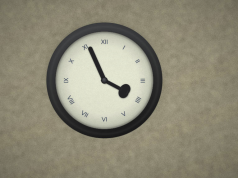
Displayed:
3,56
